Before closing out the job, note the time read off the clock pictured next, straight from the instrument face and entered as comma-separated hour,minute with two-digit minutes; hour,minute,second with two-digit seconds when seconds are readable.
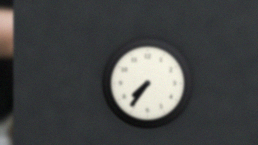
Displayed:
7,36
